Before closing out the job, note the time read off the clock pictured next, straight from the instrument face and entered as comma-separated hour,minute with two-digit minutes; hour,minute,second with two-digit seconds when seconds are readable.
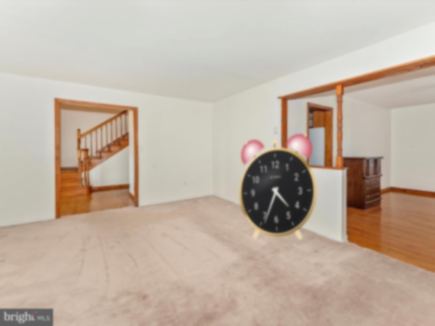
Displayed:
4,34
